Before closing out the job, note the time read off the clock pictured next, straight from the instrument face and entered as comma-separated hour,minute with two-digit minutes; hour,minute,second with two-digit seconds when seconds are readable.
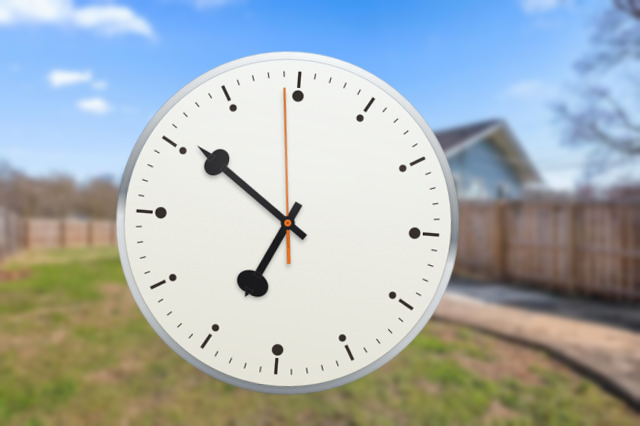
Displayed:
6,50,59
